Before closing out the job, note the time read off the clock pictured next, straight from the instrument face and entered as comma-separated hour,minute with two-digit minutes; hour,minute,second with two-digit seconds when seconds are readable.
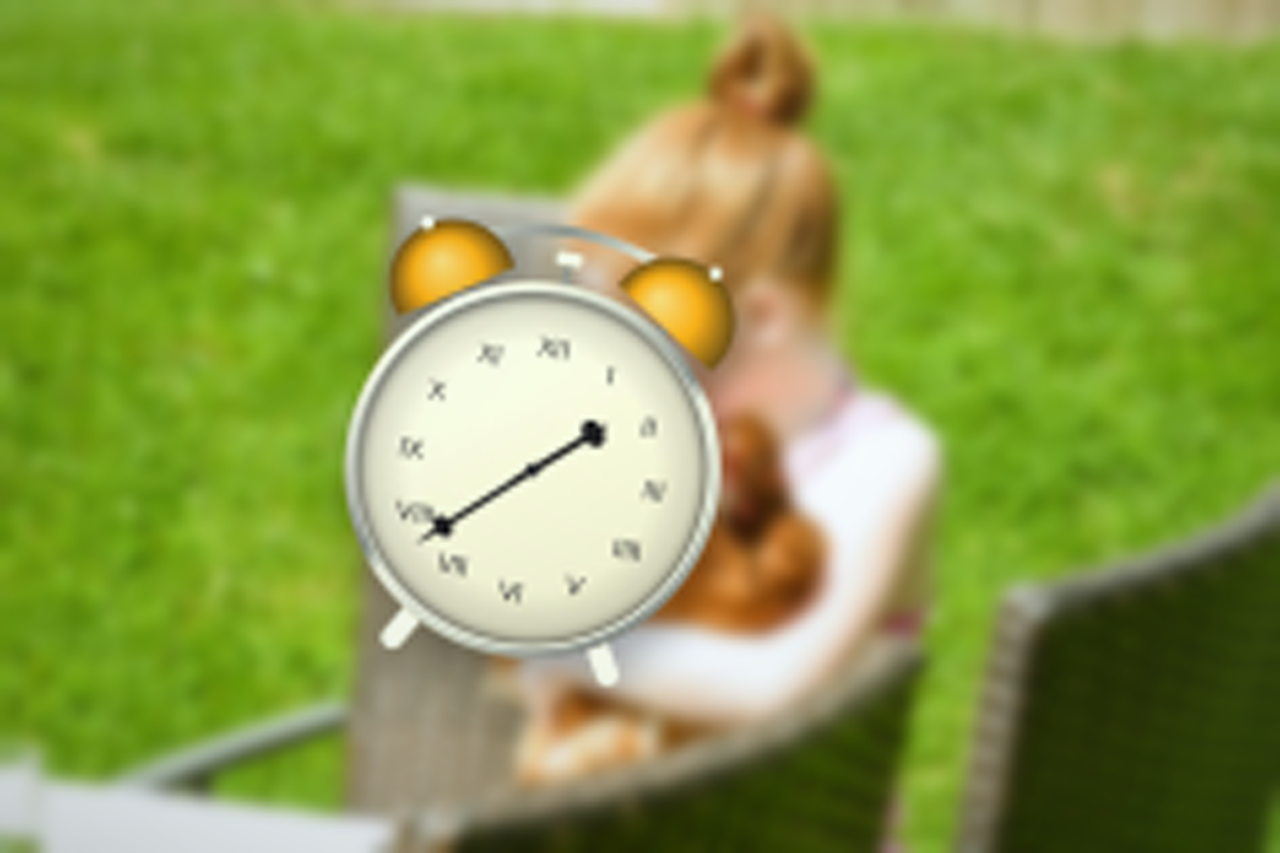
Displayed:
1,38
